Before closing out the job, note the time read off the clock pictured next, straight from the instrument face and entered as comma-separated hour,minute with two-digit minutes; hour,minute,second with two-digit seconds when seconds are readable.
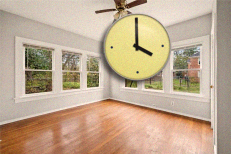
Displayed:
4,00
